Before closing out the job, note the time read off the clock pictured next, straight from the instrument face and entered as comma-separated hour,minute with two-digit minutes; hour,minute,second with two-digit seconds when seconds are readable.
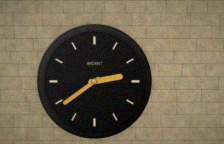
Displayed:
2,39
